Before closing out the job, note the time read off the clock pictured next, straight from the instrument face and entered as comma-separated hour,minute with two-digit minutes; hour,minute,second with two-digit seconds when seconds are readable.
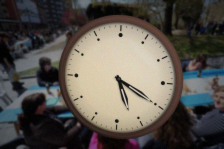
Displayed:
5,20
